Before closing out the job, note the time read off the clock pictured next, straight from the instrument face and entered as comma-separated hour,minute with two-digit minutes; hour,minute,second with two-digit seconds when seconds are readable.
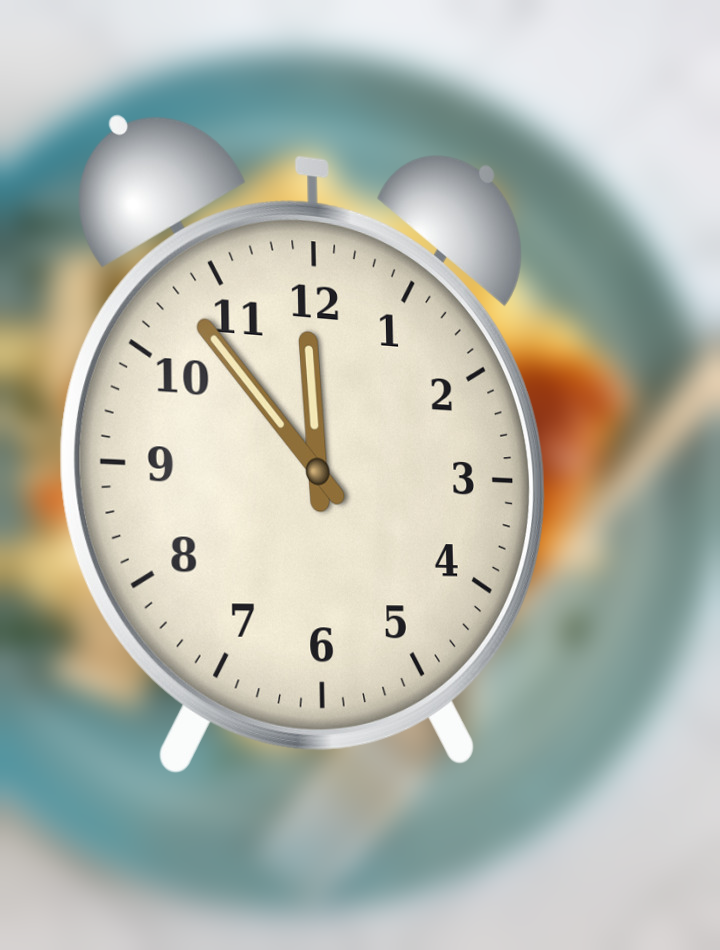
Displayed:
11,53
